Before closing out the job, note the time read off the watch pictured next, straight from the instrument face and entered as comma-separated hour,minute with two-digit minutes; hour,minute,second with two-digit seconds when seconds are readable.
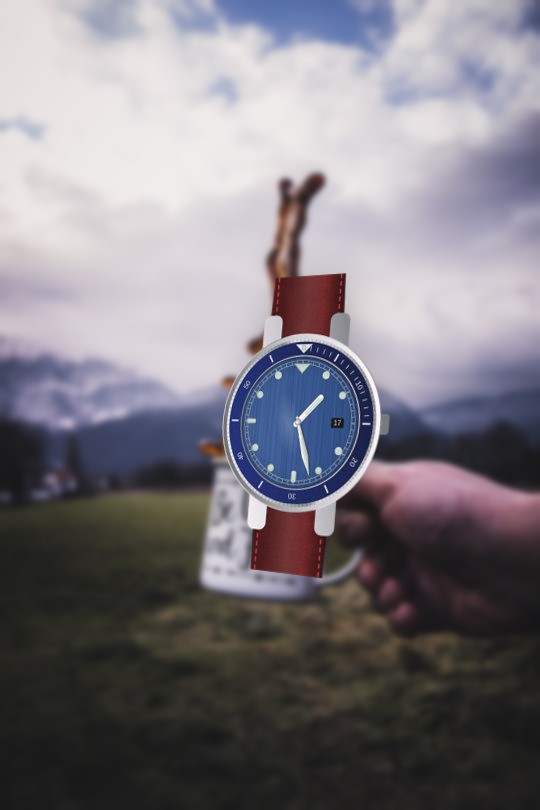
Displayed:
1,27
